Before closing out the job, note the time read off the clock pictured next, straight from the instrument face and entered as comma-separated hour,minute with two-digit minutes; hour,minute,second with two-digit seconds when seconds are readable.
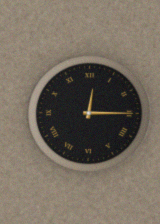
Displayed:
12,15
